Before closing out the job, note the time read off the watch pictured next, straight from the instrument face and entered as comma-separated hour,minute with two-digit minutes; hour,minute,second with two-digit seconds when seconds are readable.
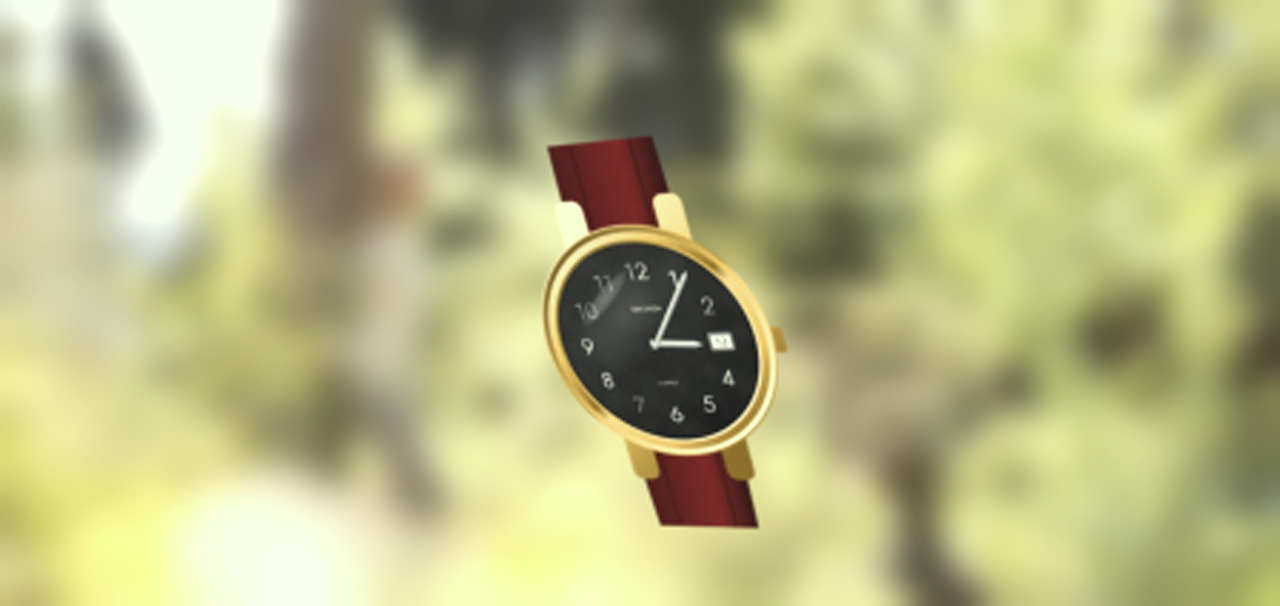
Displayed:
3,06
